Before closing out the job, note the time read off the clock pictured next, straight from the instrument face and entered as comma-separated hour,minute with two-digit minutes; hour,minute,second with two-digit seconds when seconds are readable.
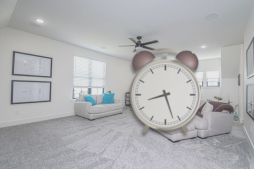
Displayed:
8,27
